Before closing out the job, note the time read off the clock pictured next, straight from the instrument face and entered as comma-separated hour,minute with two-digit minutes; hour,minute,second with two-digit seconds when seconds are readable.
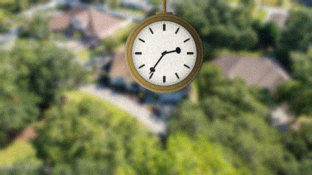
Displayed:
2,36
